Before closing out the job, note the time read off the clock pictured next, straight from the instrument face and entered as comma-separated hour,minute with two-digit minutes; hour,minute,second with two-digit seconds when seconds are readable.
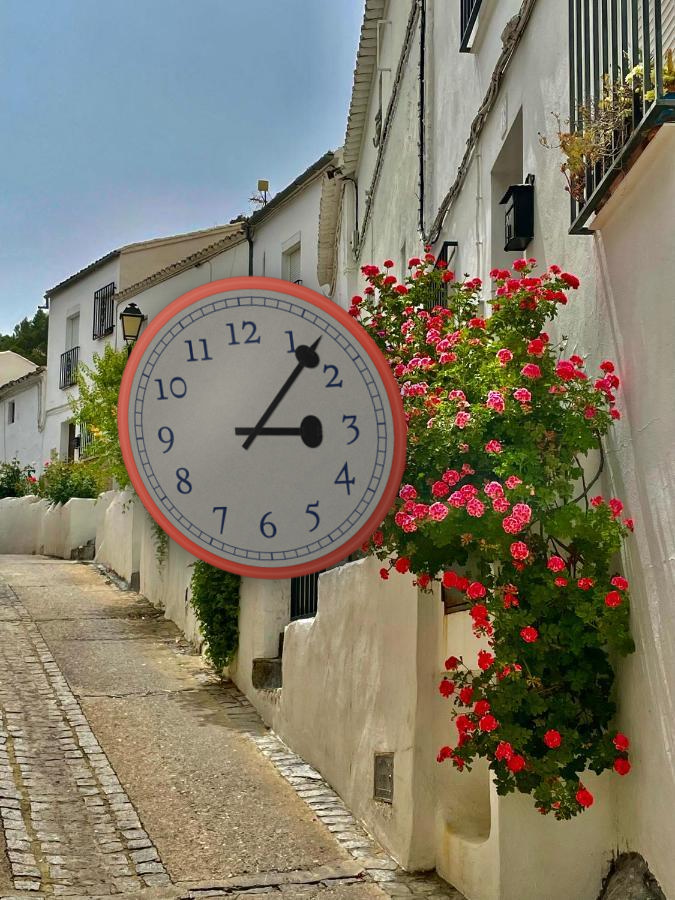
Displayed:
3,07
